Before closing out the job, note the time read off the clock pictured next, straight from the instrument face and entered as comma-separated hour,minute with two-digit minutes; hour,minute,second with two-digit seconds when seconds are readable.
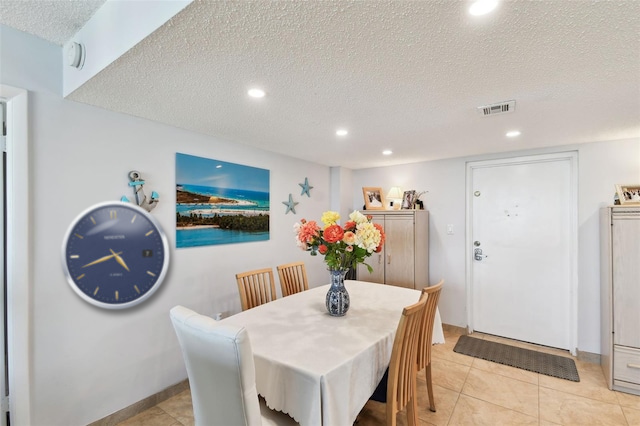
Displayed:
4,42
